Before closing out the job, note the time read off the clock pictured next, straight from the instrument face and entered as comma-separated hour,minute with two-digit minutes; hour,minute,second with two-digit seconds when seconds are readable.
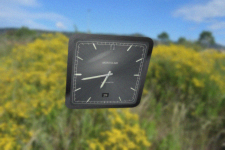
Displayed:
6,43
